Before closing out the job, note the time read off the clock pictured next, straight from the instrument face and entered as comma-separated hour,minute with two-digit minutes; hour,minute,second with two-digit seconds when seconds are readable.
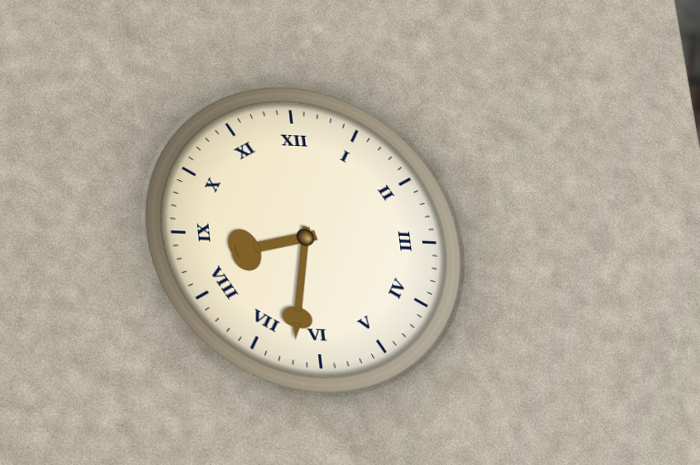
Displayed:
8,32
